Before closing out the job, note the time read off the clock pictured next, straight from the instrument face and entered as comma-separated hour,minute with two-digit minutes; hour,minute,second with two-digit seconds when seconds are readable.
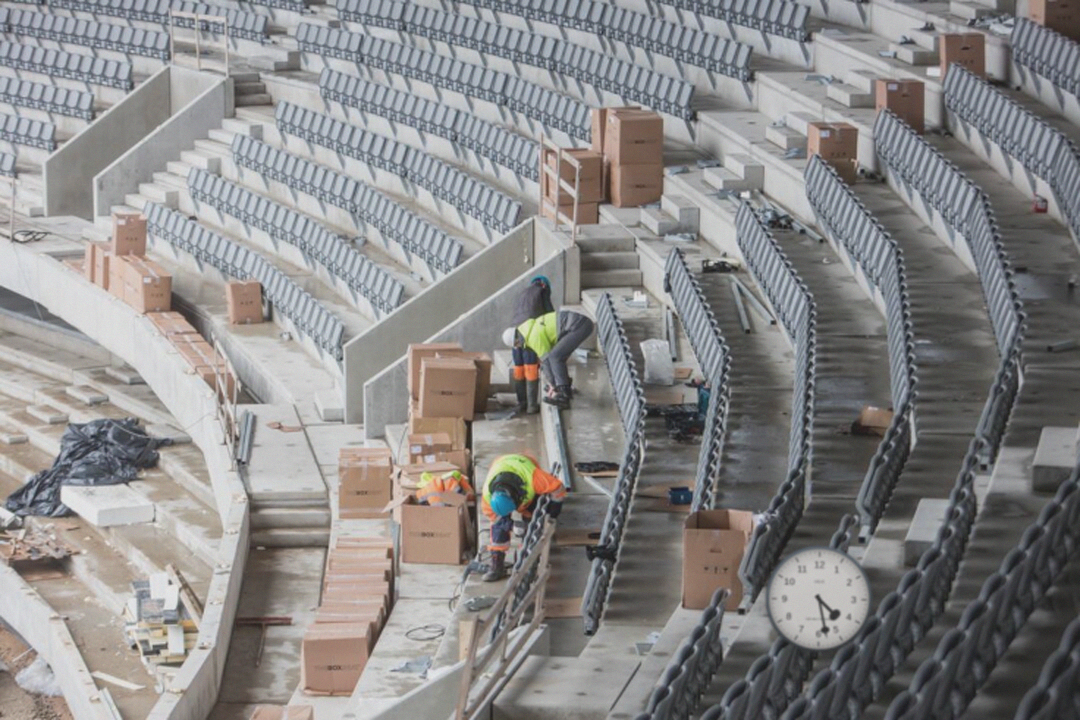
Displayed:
4,28
